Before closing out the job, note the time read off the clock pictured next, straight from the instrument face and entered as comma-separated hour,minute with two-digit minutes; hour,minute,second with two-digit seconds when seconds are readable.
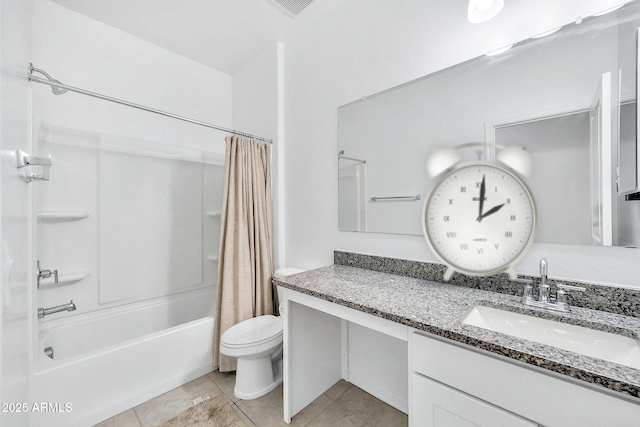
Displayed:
2,01
